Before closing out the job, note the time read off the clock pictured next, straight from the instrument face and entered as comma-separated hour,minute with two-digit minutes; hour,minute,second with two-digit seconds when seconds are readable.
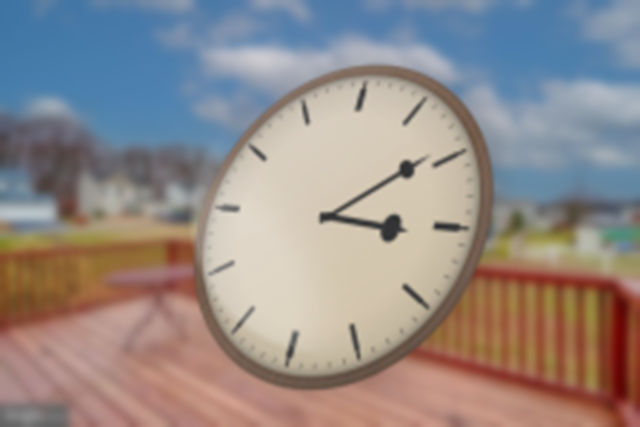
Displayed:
3,09
